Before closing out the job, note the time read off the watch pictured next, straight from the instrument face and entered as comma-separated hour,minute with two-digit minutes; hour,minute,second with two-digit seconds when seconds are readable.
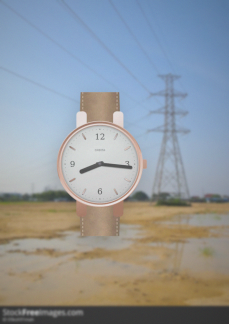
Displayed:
8,16
